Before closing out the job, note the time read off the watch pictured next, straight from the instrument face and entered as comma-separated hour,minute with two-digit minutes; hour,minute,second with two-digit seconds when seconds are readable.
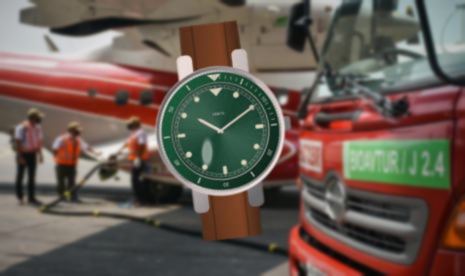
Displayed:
10,10
